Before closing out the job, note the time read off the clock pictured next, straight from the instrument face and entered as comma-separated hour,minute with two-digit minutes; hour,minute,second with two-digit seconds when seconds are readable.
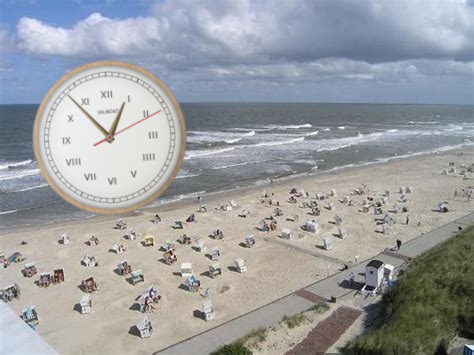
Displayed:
12,53,11
